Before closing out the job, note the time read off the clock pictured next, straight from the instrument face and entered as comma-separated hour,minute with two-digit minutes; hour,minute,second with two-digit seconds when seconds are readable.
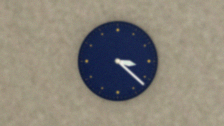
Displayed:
3,22
